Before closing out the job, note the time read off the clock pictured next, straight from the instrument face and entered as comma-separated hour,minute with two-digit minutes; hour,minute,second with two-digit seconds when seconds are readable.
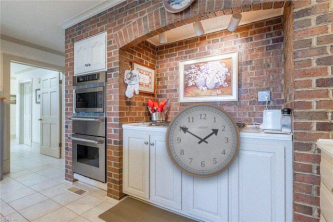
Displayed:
1,50
